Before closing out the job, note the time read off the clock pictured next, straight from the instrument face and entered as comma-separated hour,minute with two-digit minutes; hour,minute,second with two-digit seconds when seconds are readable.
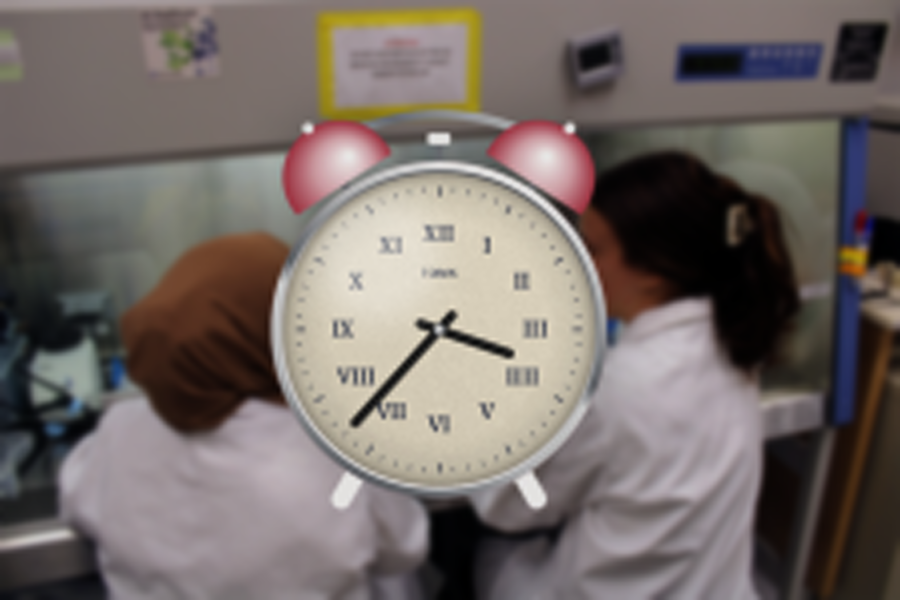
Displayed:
3,37
